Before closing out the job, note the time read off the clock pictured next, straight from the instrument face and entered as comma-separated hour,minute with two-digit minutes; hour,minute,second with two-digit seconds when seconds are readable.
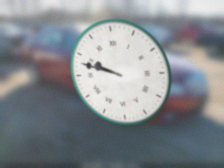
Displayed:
9,48
